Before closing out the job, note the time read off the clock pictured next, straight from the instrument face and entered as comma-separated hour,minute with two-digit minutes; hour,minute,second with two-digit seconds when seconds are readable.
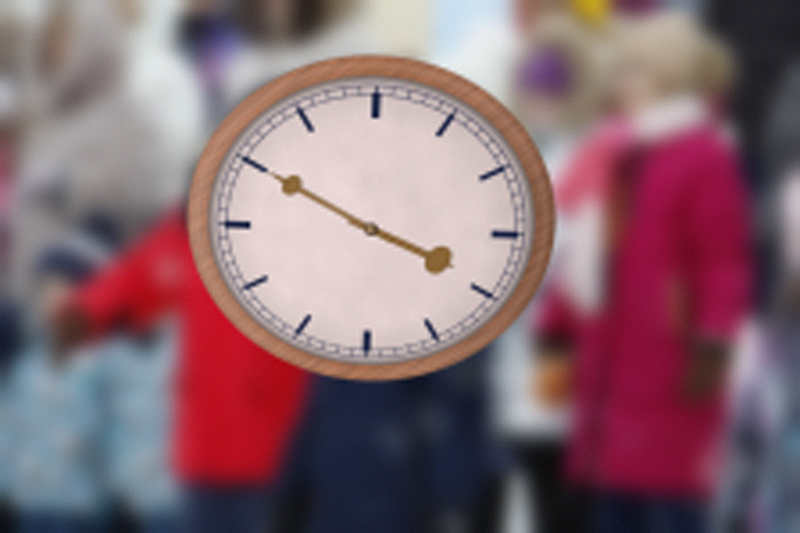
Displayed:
3,50
